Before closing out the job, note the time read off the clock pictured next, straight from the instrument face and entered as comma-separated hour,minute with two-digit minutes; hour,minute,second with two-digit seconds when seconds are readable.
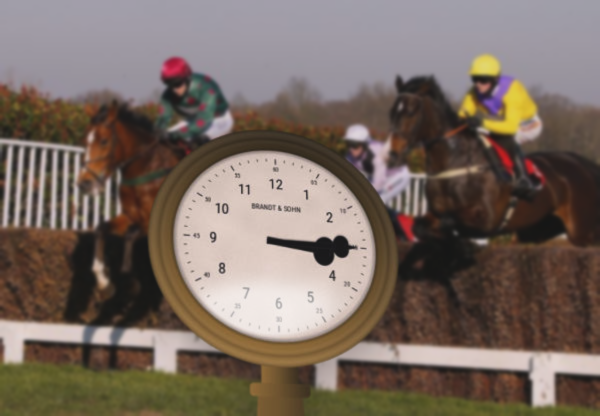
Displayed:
3,15
